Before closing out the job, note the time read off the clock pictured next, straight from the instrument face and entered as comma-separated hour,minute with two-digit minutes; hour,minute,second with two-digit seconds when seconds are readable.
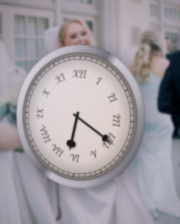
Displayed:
6,20
